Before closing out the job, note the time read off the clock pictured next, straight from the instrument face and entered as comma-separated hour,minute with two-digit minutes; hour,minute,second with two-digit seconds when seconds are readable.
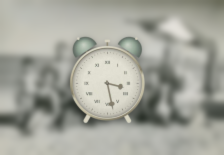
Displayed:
3,28
